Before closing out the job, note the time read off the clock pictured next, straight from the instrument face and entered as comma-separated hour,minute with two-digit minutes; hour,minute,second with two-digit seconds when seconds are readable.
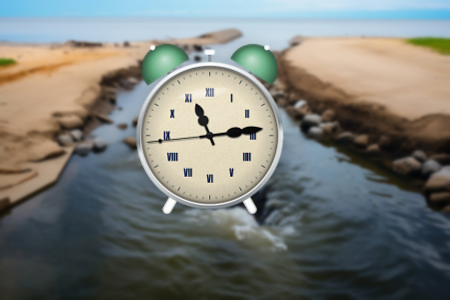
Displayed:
11,13,44
